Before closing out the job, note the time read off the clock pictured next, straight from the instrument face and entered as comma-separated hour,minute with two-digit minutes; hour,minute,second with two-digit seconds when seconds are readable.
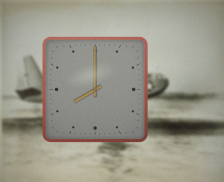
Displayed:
8,00
